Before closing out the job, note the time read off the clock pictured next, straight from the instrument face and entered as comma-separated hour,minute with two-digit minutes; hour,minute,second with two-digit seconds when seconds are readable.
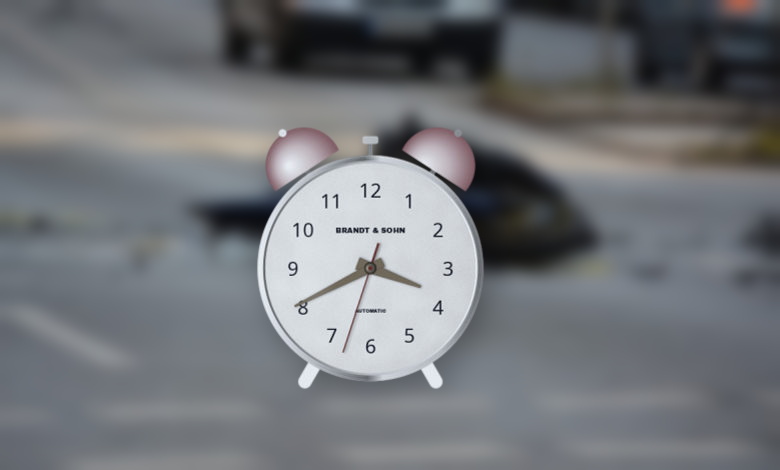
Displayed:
3,40,33
